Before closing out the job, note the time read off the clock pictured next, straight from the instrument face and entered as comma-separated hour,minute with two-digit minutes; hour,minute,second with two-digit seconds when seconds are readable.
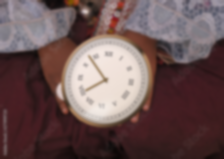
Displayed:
7,53
